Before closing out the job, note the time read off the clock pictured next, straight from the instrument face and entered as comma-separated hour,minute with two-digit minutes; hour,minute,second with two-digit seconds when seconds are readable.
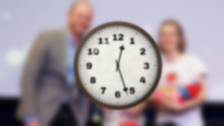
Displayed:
12,27
